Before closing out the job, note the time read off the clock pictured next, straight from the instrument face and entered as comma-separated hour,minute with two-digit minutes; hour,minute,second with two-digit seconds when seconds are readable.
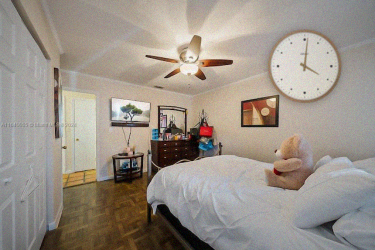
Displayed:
4,01
